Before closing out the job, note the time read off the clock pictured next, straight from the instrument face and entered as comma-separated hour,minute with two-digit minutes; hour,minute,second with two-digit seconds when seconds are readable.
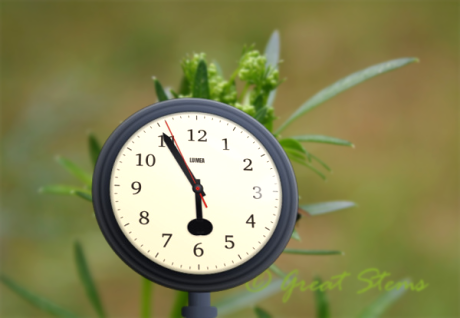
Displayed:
5,54,56
